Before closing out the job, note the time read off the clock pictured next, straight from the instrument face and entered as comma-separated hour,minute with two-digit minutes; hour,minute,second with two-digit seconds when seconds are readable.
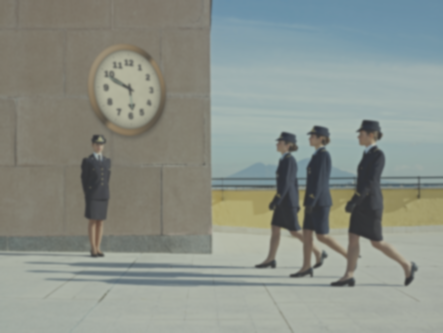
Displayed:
5,49
